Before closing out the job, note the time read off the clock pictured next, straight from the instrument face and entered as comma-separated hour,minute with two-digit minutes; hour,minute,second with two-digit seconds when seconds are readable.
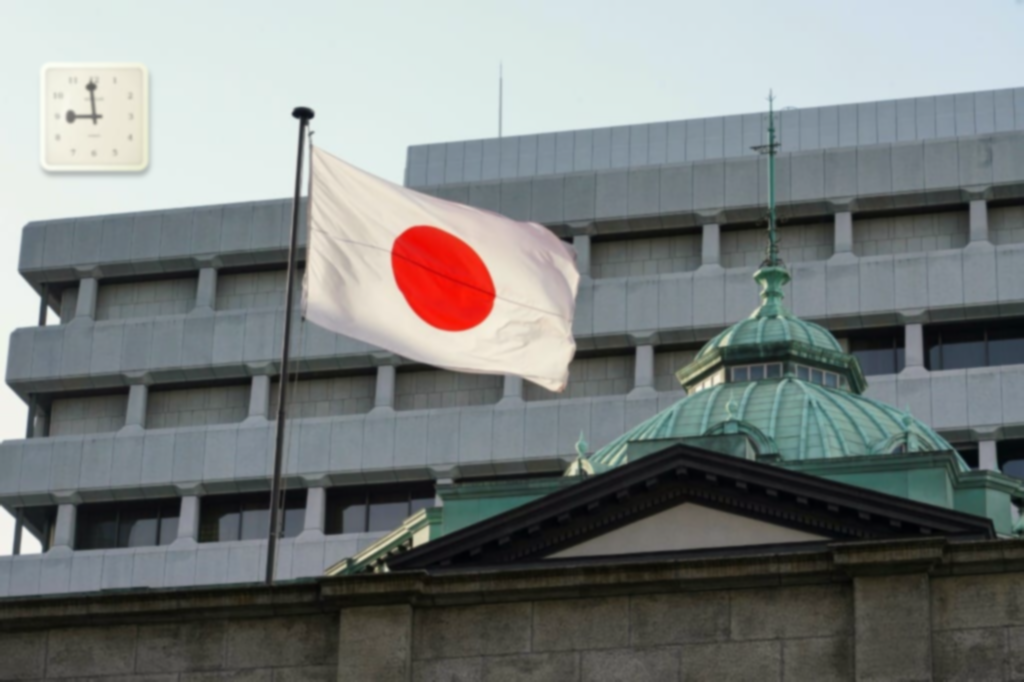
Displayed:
8,59
